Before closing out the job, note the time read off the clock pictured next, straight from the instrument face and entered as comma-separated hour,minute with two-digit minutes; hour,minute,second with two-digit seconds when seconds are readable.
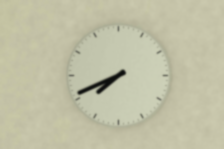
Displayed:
7,41
